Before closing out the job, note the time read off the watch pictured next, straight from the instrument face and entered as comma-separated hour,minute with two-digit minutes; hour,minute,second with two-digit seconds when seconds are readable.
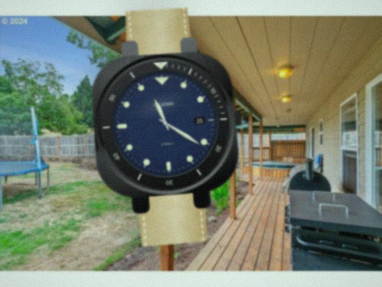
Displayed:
11,21
